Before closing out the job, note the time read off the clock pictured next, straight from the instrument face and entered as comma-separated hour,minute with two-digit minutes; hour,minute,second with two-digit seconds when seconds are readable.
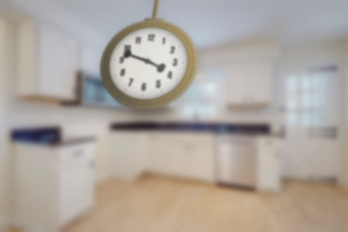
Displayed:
3,48
